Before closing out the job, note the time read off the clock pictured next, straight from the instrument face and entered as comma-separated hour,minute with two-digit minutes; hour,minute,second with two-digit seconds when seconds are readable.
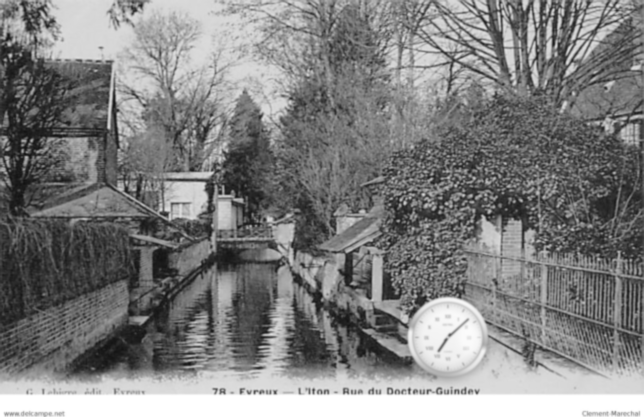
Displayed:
7,08
